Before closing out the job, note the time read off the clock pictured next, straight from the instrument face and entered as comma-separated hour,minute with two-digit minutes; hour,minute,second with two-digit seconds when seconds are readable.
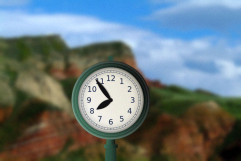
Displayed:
7,54
